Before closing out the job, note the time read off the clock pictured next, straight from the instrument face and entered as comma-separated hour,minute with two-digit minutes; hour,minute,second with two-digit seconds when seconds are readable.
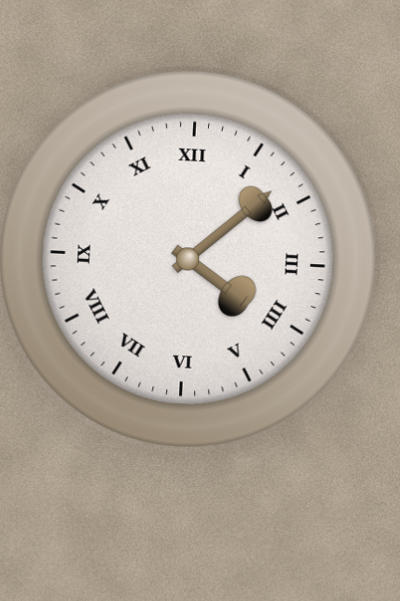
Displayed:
4,08
